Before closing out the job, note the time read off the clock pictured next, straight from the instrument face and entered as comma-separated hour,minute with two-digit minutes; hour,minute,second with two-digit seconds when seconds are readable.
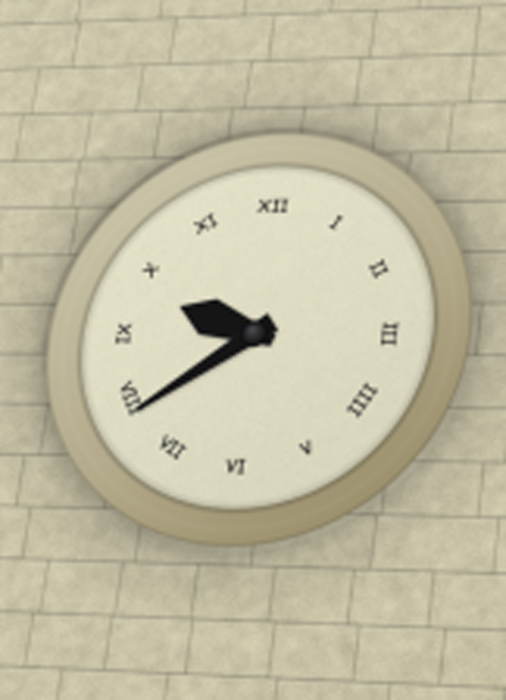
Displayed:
9,39
